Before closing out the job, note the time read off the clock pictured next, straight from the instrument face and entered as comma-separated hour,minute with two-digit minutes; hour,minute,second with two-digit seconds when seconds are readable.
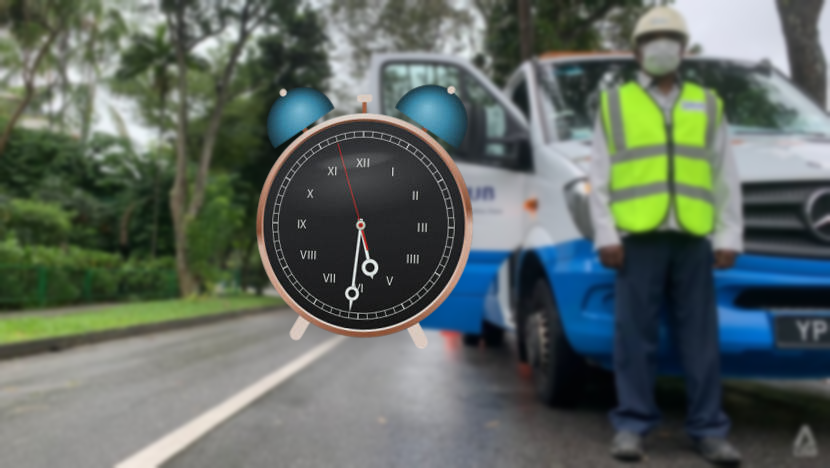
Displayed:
5,30,57
